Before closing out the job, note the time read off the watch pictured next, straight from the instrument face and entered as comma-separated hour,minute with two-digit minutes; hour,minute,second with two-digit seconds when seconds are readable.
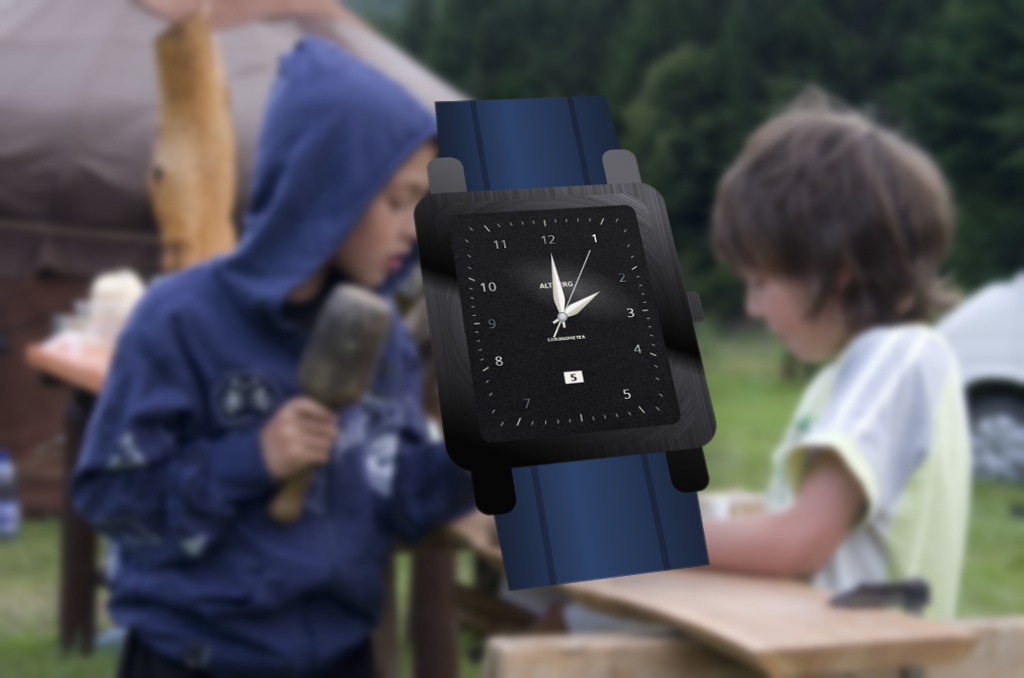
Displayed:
2,00,05
